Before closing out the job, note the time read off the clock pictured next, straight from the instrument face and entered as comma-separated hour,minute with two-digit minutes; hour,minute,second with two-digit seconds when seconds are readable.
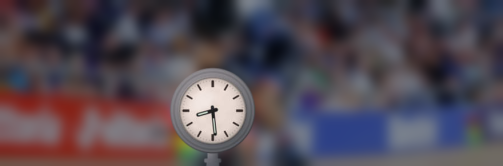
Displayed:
8,29
